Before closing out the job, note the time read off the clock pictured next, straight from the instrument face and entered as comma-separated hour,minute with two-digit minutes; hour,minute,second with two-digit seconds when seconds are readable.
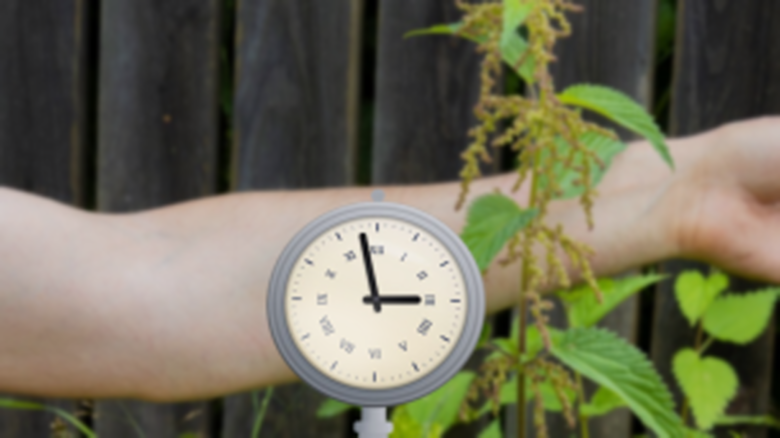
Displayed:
2,58
